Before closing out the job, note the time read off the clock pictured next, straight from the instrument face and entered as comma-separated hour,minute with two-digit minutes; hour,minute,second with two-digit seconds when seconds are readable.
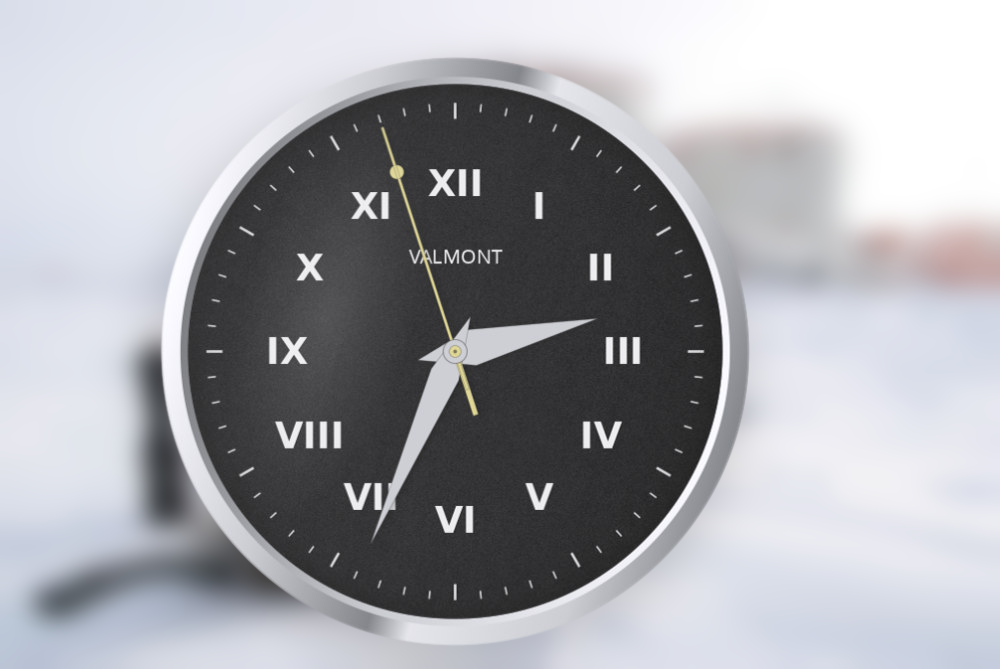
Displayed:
2,33,57
